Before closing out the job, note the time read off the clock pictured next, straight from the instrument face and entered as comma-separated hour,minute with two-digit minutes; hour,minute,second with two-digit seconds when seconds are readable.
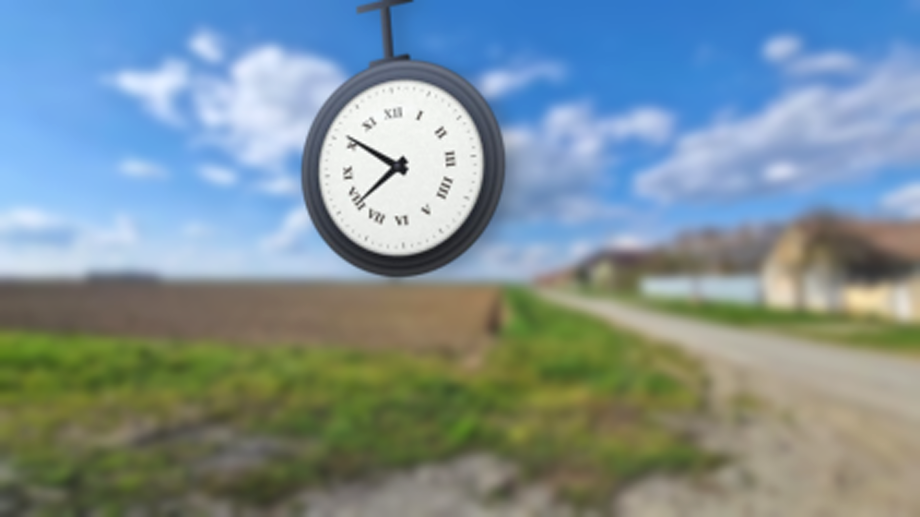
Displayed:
7,51
